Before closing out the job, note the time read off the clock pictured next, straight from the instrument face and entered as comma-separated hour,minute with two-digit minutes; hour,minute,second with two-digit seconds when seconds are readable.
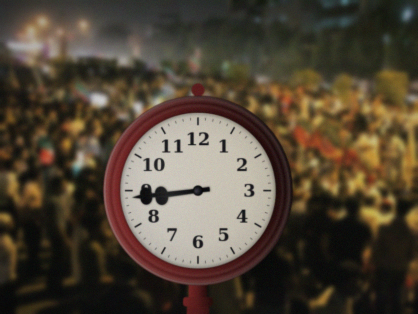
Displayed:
8,44
